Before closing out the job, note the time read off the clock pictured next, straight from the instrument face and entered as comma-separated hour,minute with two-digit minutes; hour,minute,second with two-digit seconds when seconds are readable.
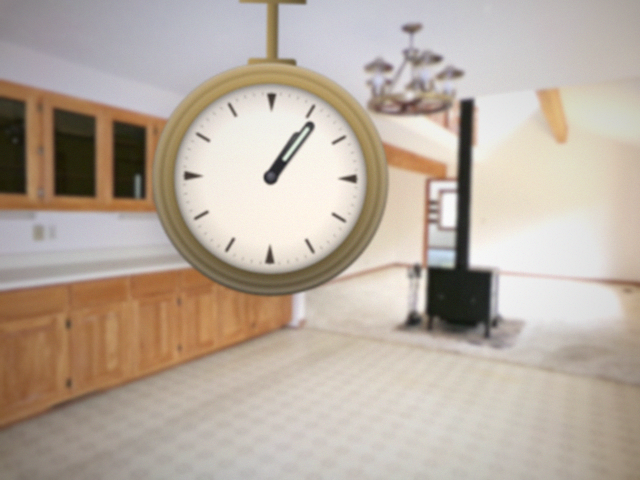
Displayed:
1,06
